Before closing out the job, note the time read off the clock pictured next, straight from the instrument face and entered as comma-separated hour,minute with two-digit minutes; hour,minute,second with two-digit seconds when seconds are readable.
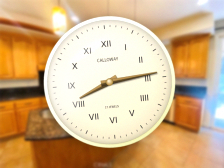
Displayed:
8,14
